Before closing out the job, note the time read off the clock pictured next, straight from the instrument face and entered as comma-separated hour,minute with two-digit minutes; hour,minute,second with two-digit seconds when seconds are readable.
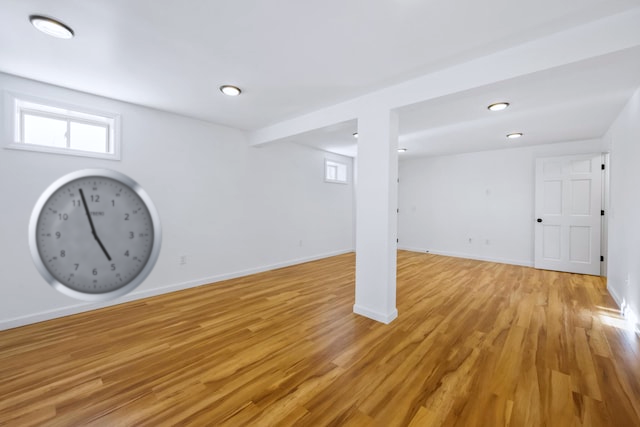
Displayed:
4,57
